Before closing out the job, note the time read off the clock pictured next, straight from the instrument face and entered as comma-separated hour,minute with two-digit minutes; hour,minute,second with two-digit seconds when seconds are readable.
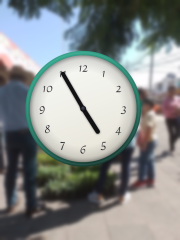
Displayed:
4,55
